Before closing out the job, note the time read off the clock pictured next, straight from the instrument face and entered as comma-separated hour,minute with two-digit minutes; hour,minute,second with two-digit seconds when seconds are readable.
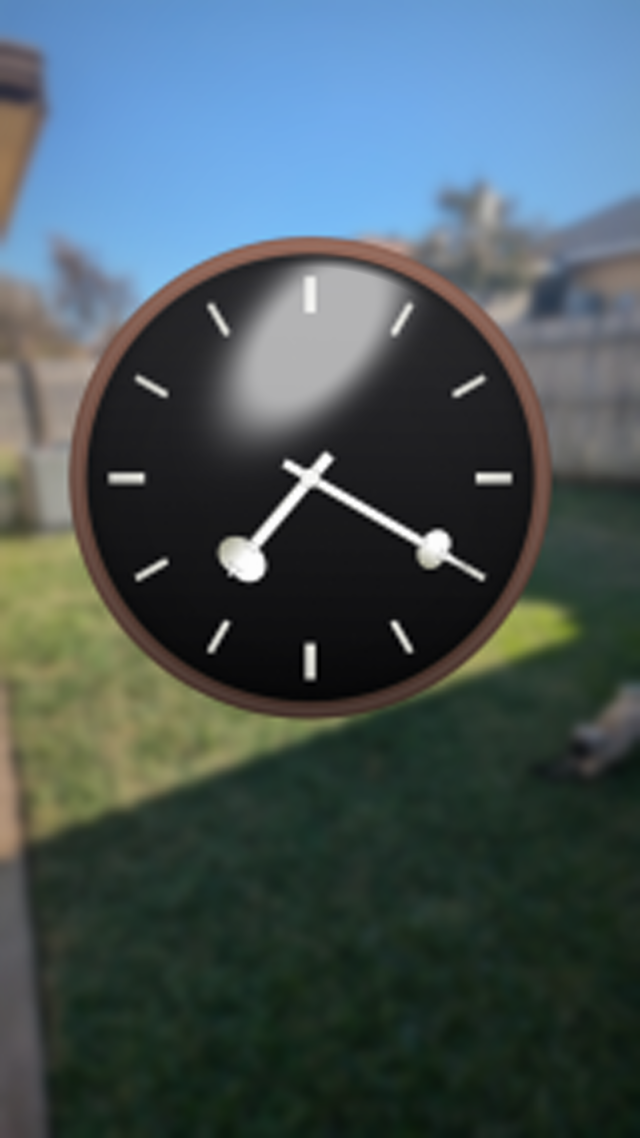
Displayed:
7,20
